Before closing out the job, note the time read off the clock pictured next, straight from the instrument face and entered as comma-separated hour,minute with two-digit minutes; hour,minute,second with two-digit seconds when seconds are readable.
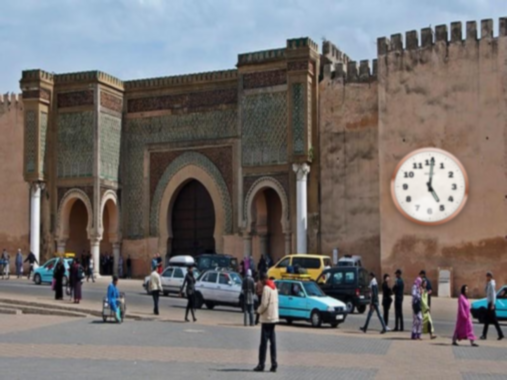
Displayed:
5,01
